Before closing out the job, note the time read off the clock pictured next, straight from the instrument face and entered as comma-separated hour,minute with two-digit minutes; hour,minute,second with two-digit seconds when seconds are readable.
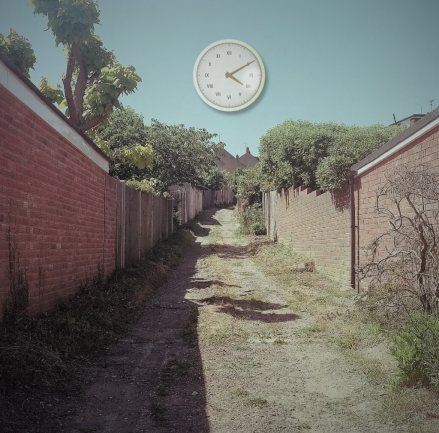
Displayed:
4,10
